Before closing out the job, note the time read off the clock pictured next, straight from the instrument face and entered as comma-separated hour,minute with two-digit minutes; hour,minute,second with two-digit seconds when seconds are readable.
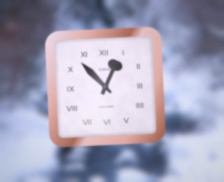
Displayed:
12,53
